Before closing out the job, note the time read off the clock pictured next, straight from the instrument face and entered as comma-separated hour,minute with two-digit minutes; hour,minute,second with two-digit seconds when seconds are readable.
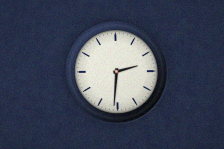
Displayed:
2,31
